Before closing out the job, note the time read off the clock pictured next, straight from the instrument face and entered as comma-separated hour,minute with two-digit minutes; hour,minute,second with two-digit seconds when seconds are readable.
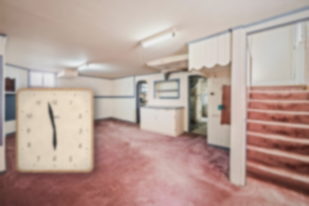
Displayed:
5,58
